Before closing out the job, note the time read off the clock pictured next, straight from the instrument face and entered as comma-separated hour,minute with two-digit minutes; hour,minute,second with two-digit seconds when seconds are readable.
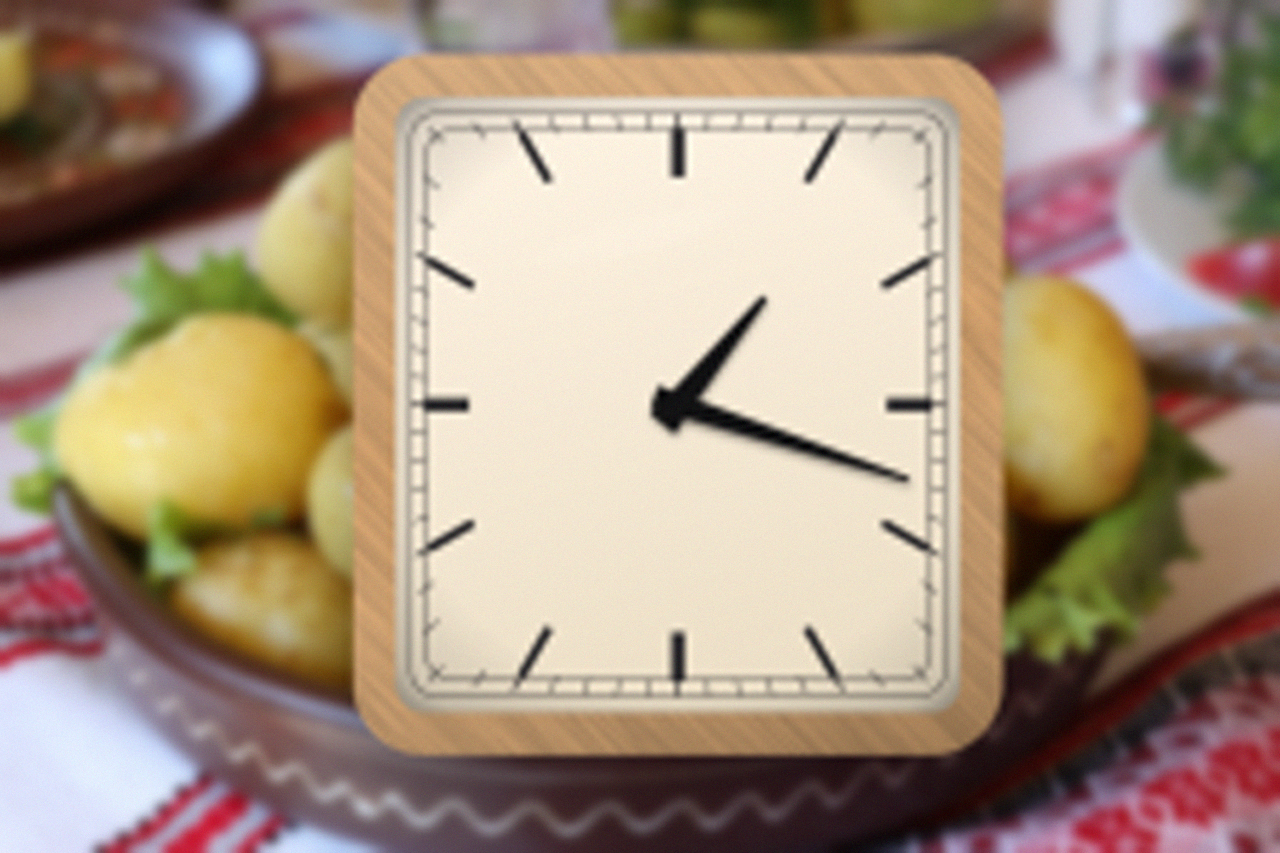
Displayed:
1,18
